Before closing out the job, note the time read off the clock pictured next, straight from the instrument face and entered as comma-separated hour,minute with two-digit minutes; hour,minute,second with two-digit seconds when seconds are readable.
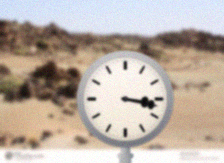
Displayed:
3,17
